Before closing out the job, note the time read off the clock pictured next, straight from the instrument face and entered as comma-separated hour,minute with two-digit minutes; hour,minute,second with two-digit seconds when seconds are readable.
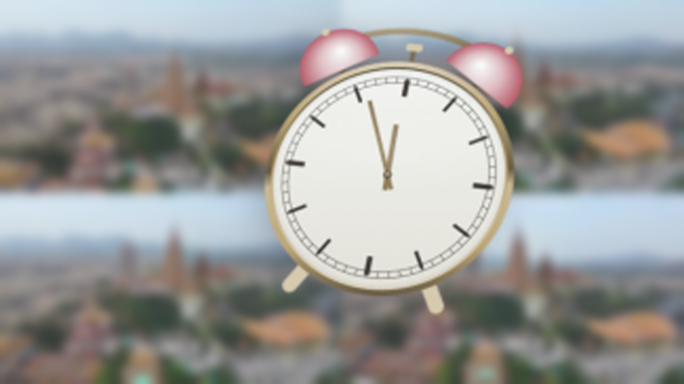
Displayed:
11,56
